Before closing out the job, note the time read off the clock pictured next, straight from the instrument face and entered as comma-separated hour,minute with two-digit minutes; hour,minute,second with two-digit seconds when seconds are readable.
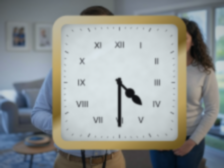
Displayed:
4,30
